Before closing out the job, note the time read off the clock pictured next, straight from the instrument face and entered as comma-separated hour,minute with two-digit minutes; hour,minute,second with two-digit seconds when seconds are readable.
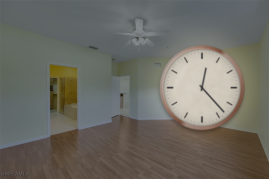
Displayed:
12,23
